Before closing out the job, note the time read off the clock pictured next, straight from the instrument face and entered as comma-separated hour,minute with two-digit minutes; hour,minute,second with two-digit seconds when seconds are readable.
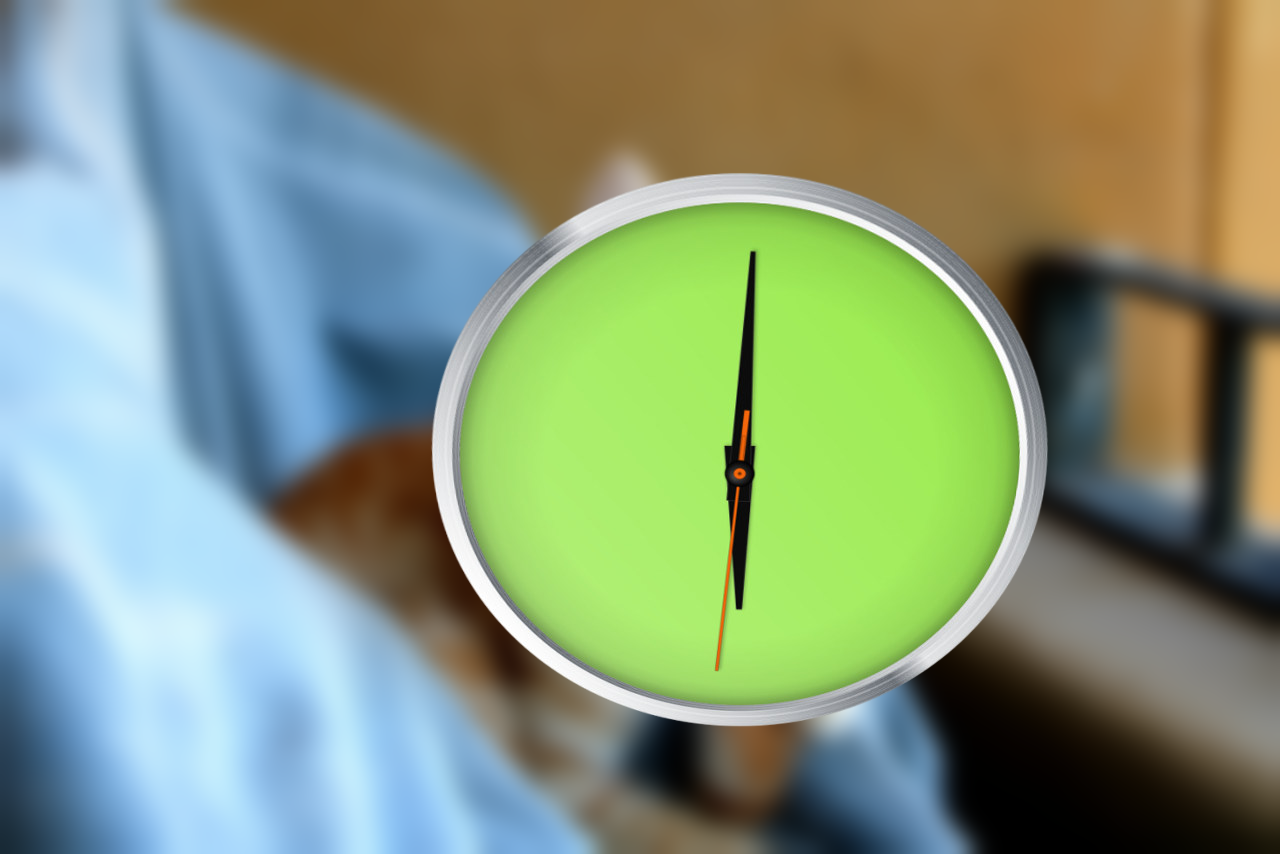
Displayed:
6,00,31
